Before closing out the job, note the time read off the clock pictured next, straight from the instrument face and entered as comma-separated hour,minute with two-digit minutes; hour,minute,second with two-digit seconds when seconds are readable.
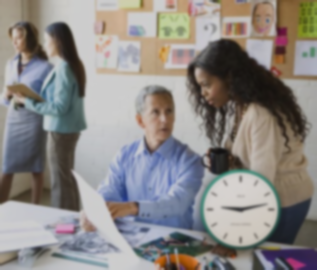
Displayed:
9,13
